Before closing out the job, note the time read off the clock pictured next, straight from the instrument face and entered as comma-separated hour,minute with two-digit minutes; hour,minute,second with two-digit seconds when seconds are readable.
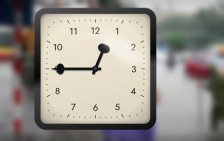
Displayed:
12,45
